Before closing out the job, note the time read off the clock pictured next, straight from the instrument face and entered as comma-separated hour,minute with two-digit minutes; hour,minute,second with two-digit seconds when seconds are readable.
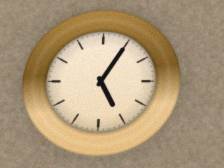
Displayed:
5,05
